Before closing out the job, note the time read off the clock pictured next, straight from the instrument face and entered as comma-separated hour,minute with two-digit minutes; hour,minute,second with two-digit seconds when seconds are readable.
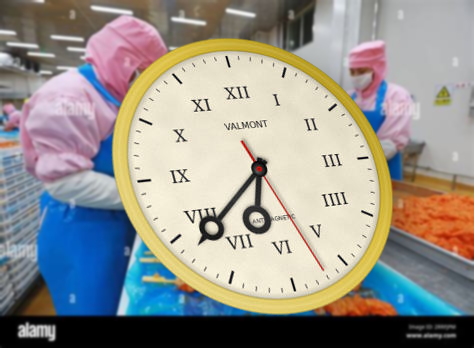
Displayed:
6,38,27
